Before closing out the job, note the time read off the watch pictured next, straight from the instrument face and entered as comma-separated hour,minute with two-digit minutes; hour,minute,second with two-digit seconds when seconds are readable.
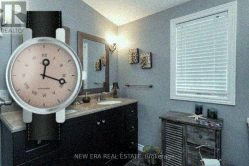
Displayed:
12,18
